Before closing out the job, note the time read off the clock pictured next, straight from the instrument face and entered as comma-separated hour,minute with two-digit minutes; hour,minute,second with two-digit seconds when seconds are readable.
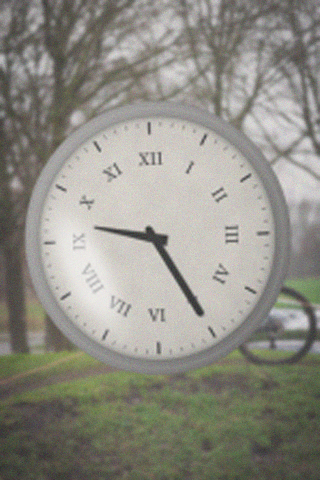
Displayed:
9,25
